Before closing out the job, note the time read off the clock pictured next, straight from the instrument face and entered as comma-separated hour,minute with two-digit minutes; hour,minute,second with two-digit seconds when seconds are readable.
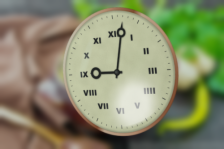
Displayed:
9,02
